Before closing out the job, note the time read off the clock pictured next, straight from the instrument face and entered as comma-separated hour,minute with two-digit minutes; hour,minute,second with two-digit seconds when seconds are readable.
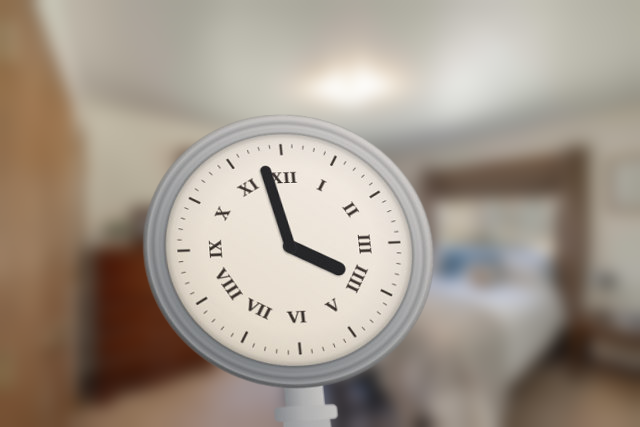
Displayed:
3,58
